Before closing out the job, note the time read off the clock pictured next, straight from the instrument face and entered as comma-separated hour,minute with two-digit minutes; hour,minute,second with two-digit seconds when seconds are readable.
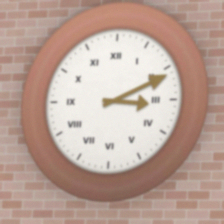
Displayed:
3,11
